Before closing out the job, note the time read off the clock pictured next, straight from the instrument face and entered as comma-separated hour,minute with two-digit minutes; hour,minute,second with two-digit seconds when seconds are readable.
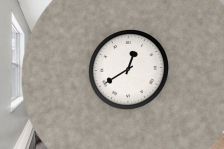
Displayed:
12,40
